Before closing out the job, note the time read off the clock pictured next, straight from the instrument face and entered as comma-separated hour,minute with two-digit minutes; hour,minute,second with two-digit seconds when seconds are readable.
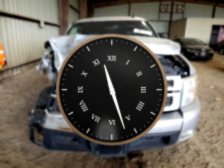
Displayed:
11,27
